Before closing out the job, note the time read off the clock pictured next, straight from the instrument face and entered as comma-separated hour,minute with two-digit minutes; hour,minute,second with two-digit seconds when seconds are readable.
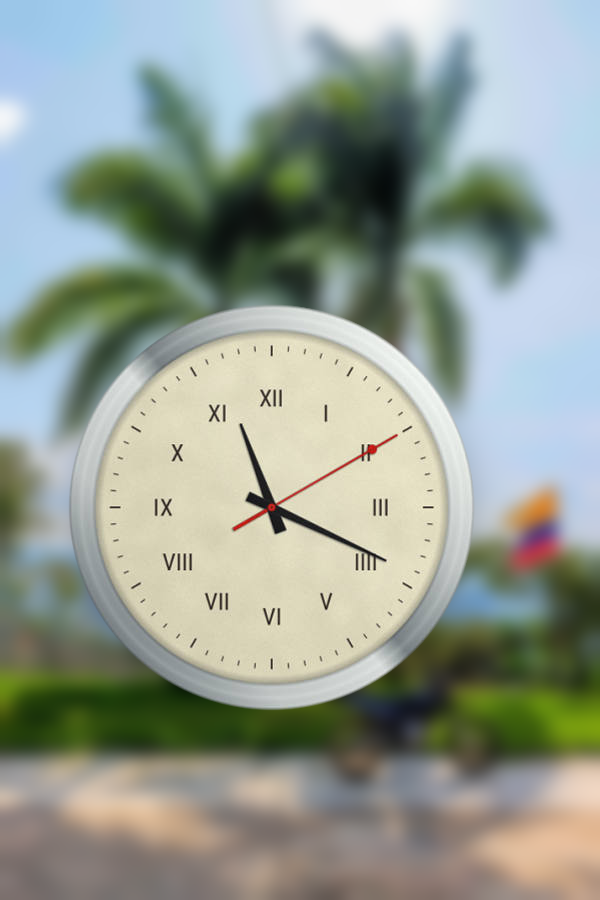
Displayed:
11,19,10
